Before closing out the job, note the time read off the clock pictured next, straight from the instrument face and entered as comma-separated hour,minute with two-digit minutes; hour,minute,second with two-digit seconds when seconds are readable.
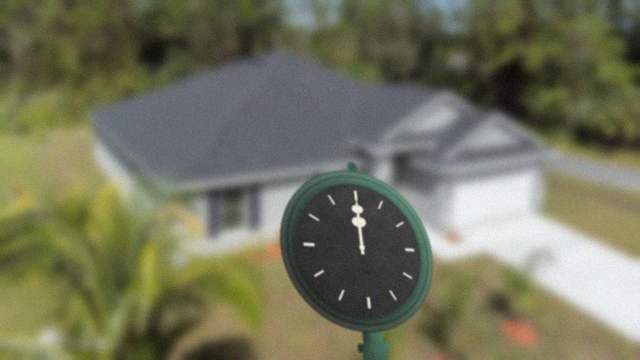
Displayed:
12,00
